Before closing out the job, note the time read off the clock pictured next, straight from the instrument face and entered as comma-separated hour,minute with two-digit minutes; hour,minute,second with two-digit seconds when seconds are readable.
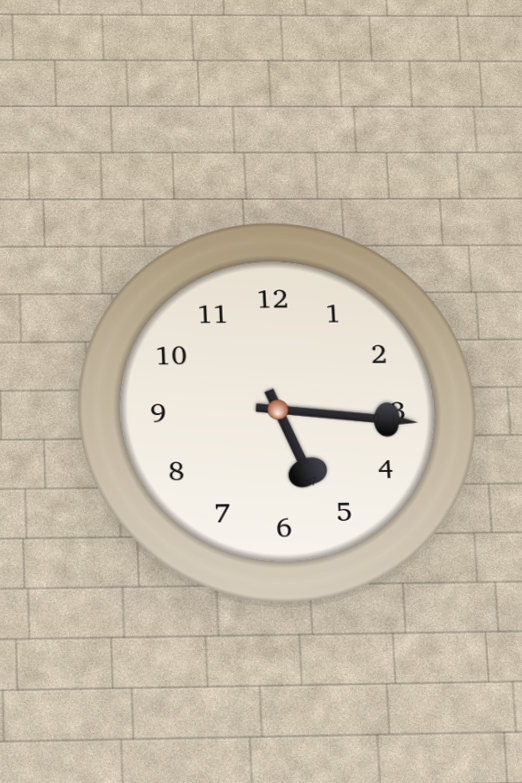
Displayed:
5,16
